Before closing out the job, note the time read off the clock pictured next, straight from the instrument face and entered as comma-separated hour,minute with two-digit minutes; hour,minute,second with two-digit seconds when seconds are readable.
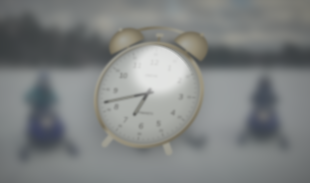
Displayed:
6,42
